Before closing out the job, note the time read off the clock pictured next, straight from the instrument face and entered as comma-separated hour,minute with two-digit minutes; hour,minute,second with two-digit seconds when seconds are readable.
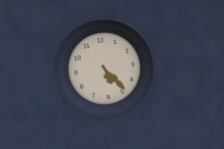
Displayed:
5,24
